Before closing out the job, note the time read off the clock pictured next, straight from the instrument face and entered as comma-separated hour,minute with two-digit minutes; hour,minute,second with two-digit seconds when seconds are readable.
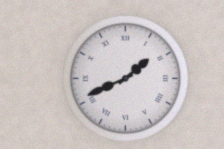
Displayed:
1,41
